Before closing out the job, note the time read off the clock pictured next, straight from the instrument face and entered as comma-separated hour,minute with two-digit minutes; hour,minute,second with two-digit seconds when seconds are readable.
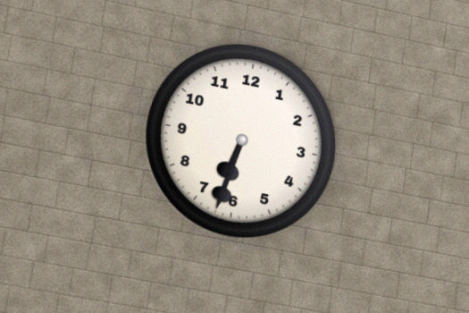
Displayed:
6,32
